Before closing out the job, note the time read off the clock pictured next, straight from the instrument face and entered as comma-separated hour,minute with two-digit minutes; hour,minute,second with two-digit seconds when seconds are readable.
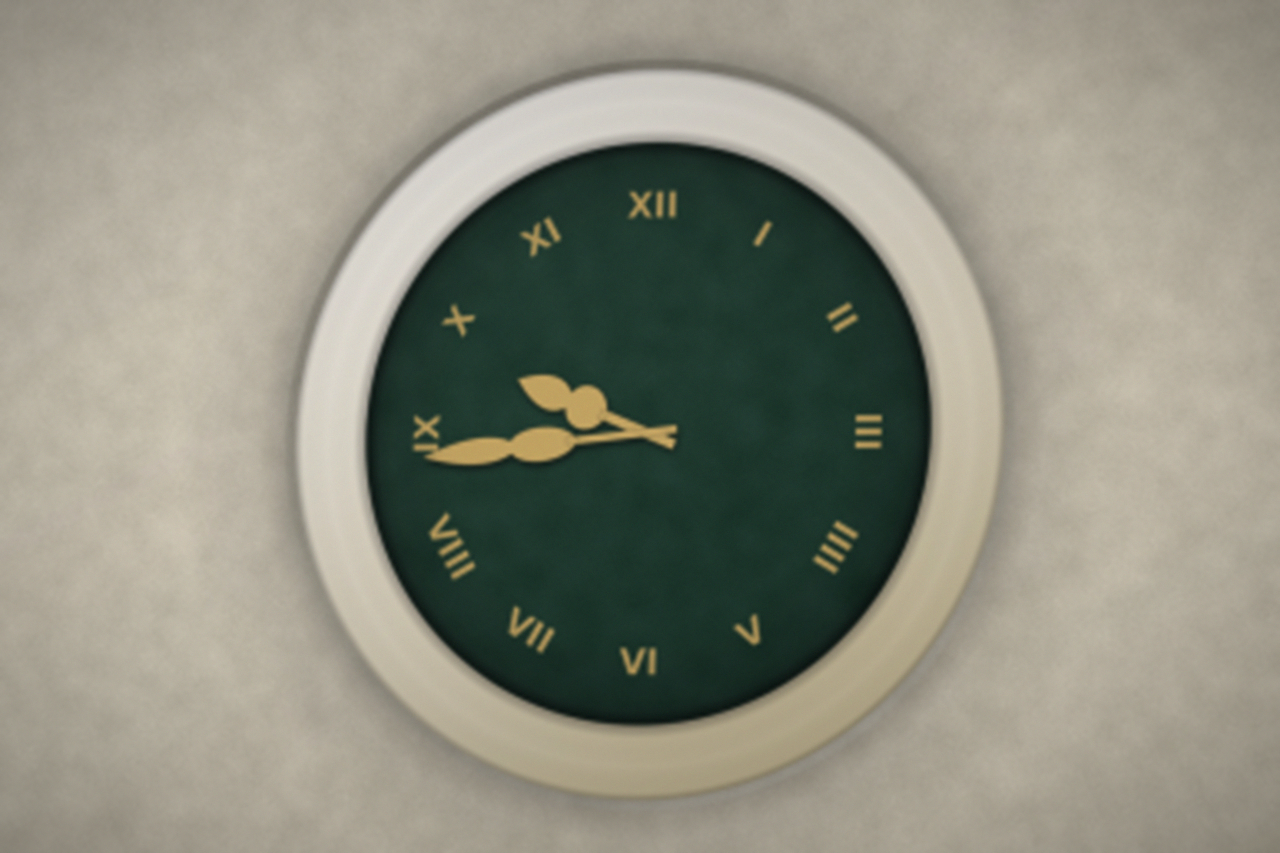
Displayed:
9,44
